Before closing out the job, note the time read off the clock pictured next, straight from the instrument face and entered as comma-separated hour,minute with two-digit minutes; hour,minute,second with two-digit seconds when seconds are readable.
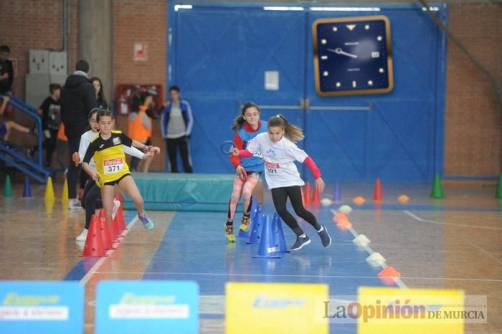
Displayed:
9,48
